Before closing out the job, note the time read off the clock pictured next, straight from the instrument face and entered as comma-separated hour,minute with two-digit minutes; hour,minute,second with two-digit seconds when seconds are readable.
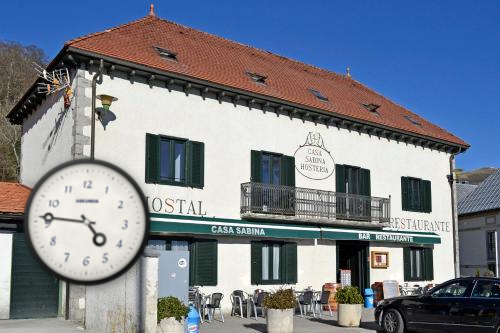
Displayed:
4,46
